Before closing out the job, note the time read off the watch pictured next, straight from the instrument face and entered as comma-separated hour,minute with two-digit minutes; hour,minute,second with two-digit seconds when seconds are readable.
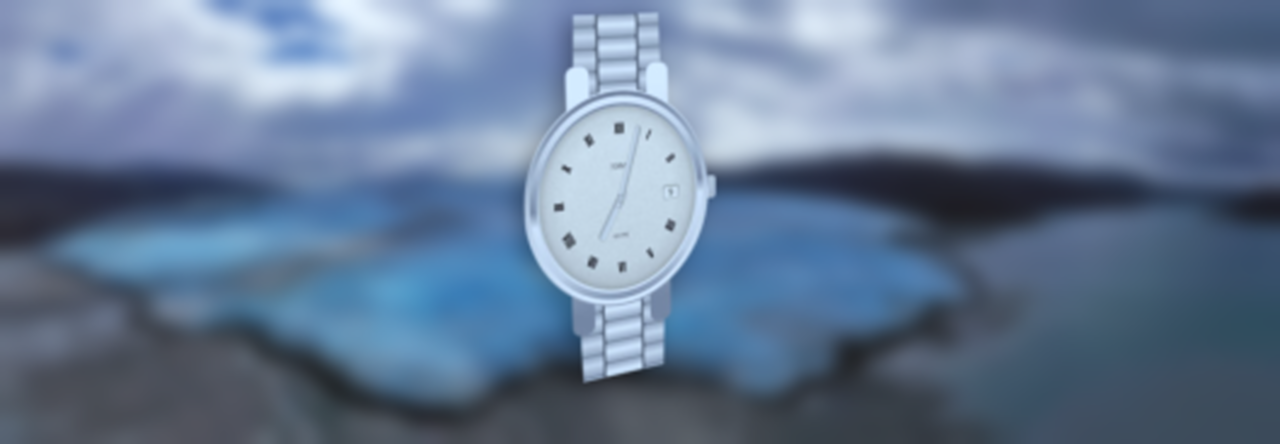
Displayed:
7,03
